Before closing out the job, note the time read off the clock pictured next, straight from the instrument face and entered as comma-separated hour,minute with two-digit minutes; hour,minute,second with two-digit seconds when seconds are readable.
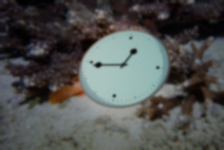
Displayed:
12,44
